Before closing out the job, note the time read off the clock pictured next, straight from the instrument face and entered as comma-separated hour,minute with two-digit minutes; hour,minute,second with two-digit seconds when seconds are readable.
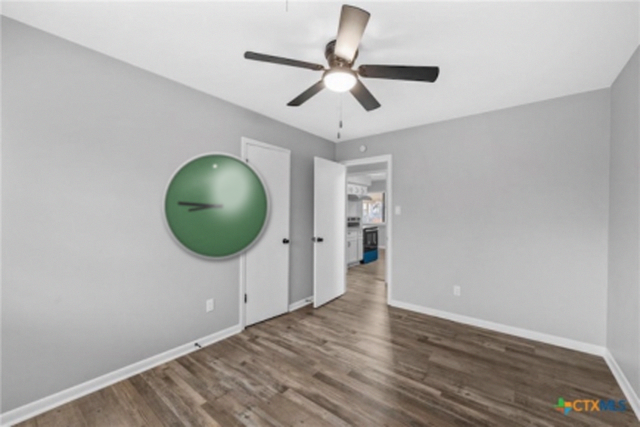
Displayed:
8,46
